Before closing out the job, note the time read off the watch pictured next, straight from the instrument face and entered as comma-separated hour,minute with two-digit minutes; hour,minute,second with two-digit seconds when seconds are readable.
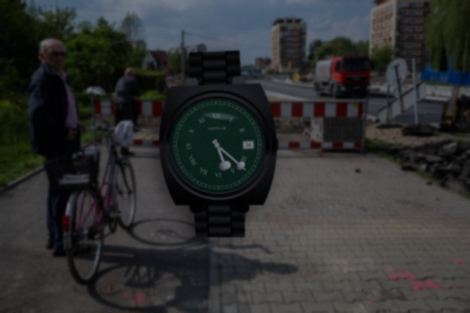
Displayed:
5,22
